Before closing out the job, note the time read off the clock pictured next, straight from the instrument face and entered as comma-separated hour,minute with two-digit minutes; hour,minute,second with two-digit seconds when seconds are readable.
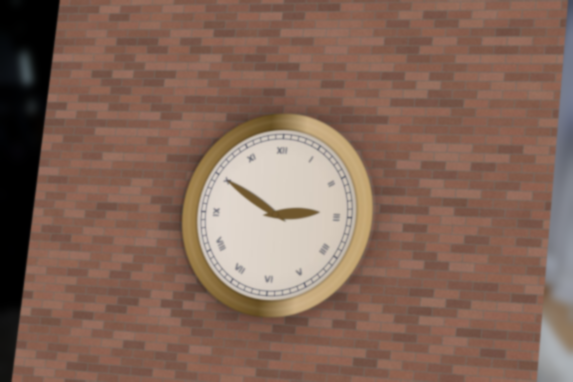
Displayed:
2,50
